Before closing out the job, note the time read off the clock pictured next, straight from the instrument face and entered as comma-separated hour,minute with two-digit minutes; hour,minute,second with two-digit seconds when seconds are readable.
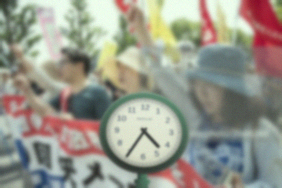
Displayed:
4,35
